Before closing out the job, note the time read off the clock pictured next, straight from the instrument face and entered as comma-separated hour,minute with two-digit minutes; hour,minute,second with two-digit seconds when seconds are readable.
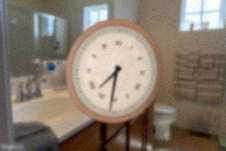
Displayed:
7,31
